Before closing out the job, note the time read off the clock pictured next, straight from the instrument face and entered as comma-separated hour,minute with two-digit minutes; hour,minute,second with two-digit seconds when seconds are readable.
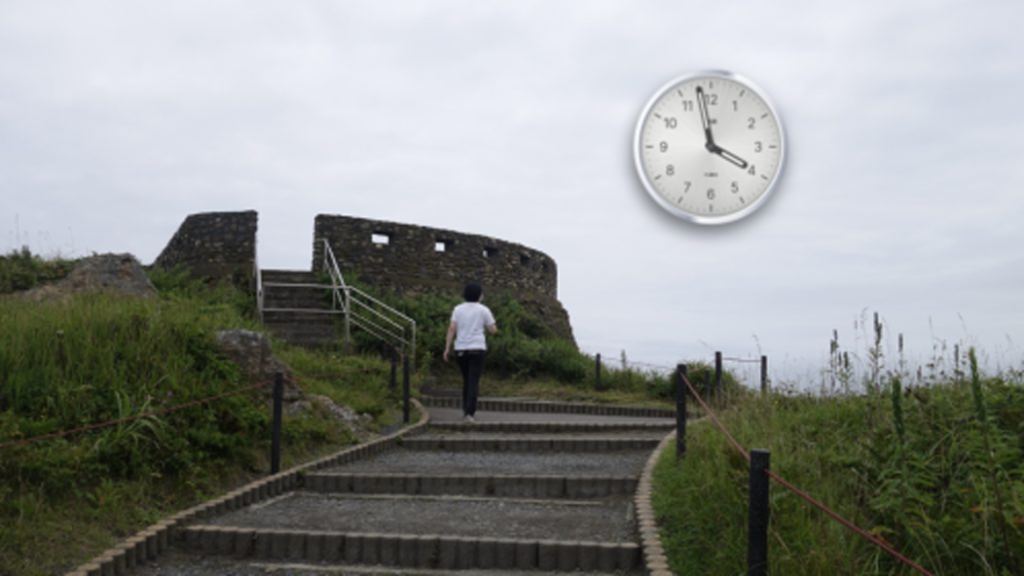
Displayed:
3,58
